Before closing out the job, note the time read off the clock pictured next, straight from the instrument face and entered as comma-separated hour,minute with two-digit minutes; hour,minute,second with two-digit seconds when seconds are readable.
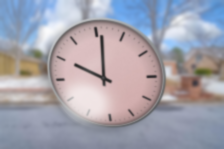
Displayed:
10,01
